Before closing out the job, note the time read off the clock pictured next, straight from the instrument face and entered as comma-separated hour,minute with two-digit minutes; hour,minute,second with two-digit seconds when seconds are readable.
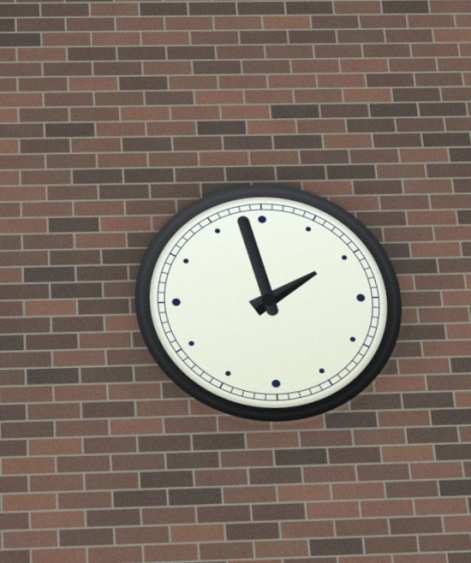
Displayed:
1,58
